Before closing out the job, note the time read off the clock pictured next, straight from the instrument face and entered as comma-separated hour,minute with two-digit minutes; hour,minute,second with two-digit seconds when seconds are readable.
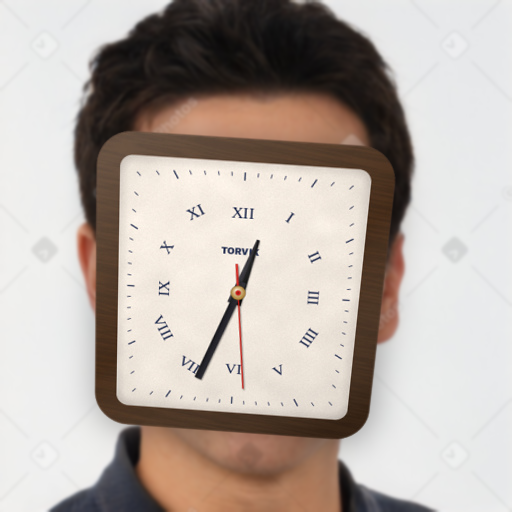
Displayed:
12,33,29
